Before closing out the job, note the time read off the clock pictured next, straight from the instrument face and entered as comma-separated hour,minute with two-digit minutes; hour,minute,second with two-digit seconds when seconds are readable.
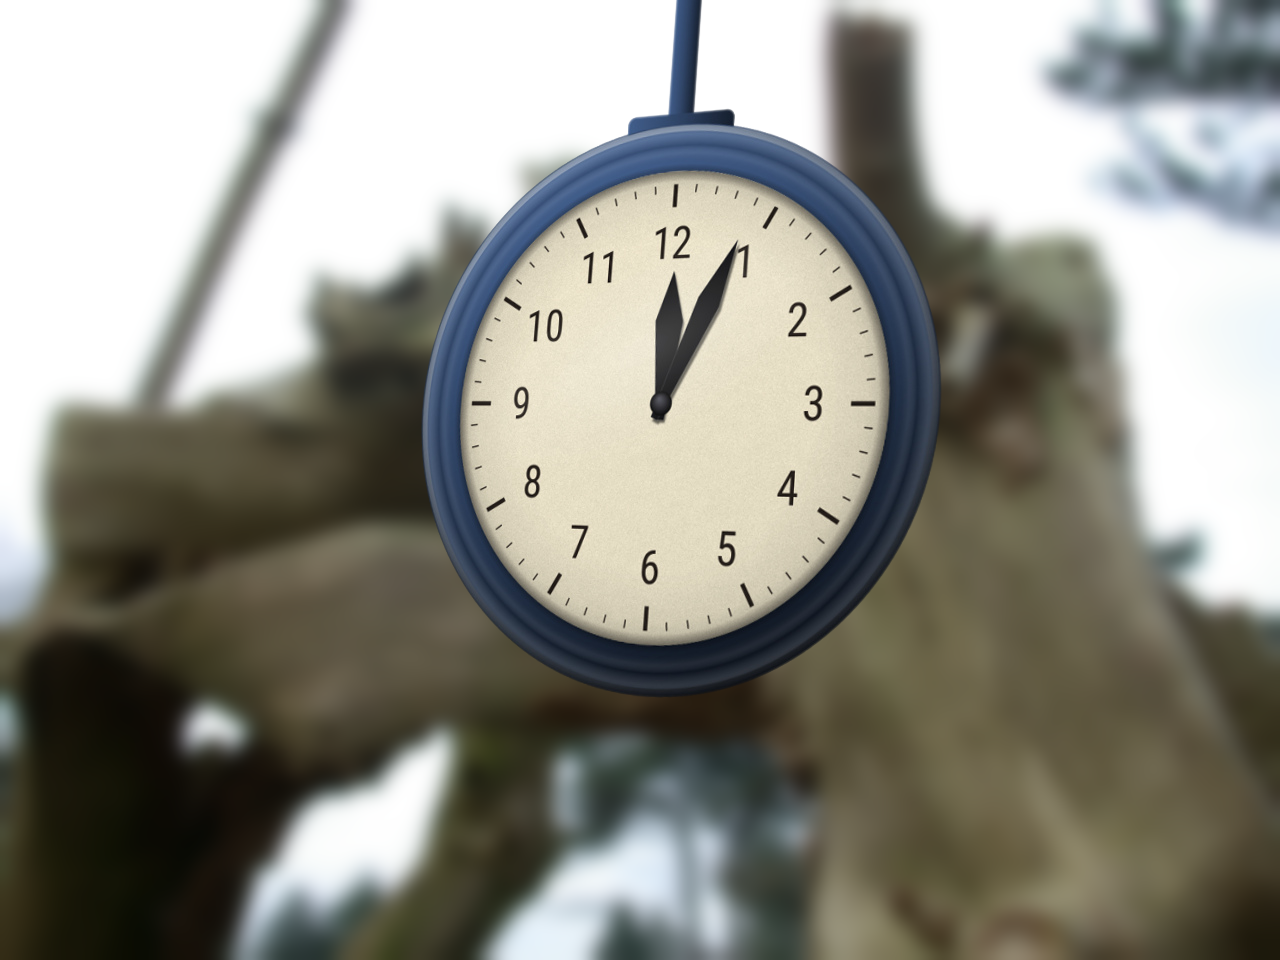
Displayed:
12,04
